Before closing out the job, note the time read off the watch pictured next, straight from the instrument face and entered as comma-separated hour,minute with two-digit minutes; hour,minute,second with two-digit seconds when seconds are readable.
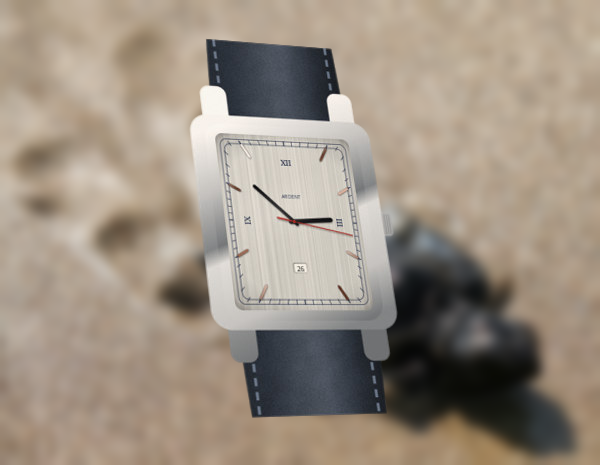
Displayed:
2,52,17
